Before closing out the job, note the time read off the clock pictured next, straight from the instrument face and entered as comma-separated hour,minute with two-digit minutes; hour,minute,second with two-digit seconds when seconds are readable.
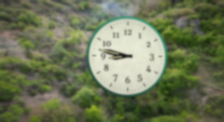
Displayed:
8,47
